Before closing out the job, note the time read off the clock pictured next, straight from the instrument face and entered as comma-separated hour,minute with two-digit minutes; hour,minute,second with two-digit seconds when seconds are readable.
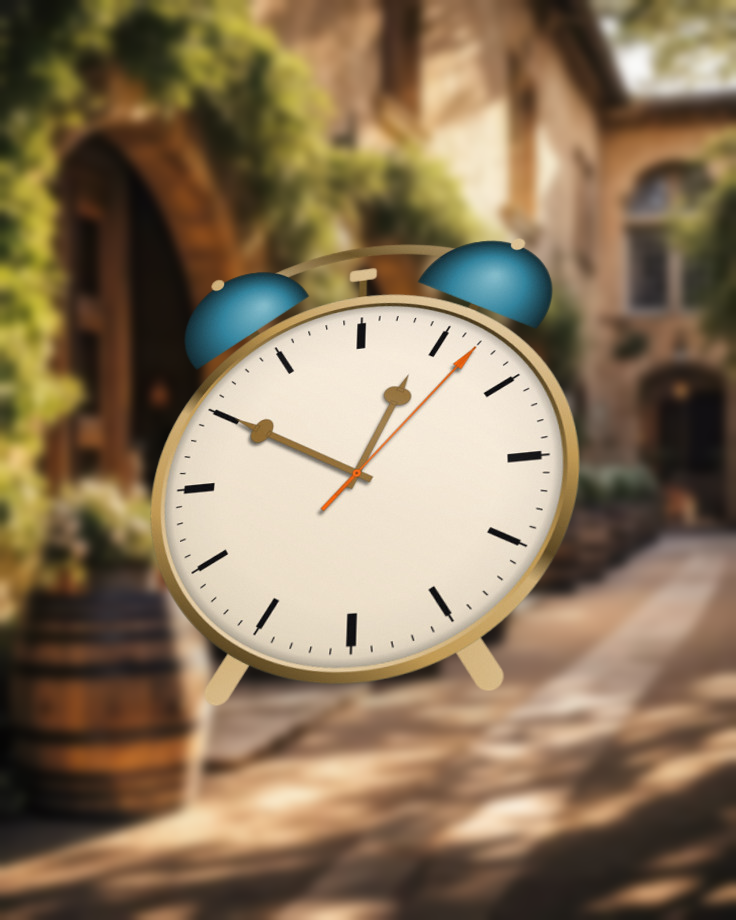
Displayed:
12,50,07
